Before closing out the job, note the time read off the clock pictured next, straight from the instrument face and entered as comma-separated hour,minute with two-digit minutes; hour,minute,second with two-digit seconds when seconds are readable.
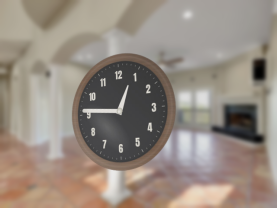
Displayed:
12,46
